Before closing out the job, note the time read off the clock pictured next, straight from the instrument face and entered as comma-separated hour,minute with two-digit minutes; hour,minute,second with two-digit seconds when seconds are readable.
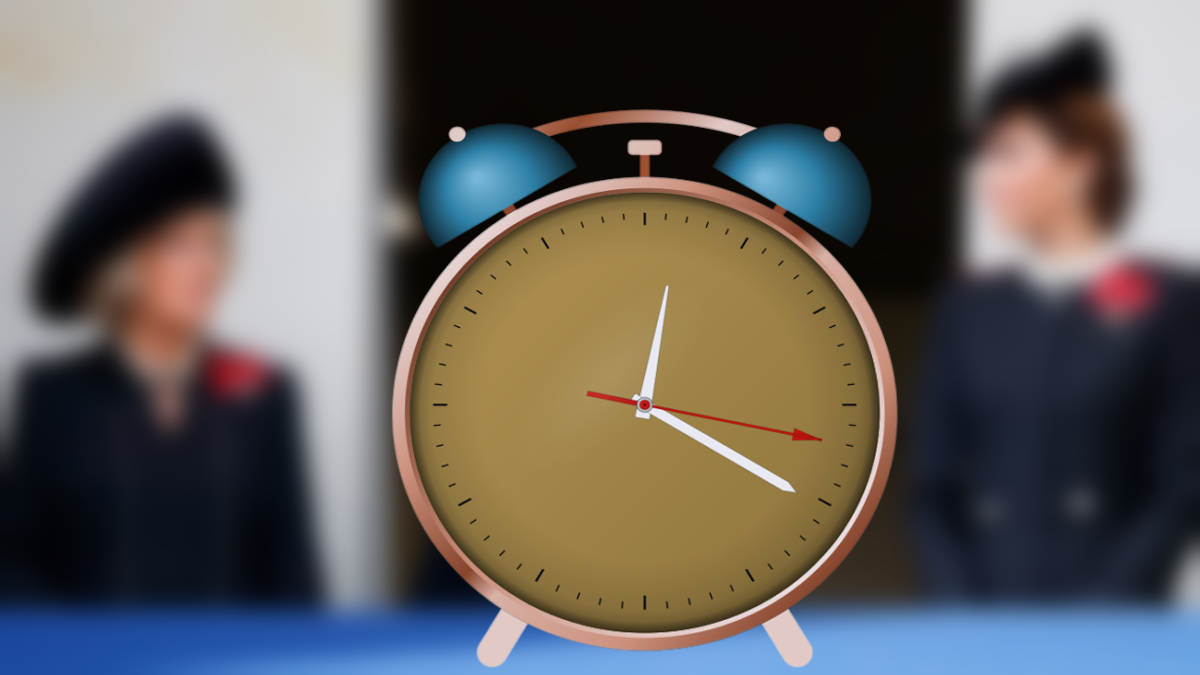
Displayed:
12,20,17
